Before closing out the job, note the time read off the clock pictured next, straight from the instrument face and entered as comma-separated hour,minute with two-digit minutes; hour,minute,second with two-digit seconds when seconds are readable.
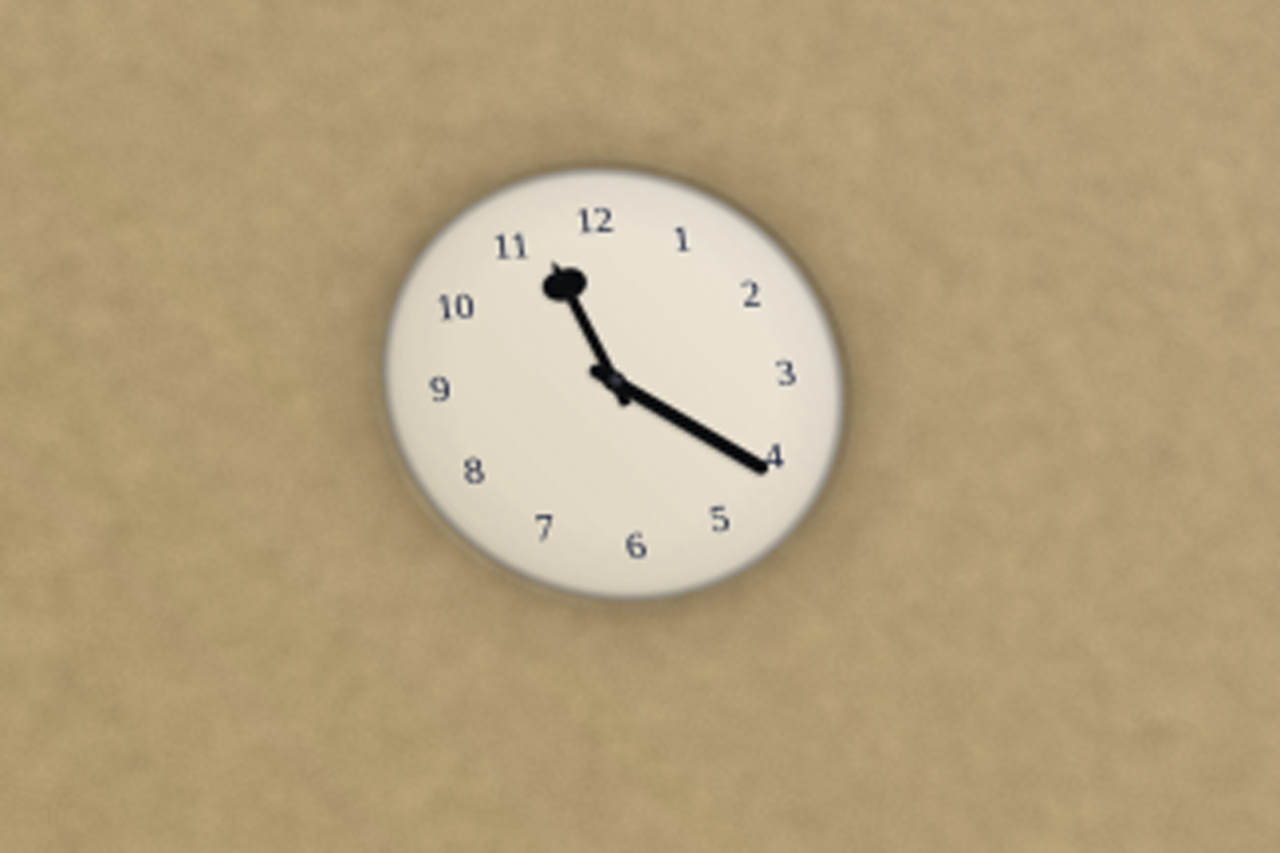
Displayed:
11,21
